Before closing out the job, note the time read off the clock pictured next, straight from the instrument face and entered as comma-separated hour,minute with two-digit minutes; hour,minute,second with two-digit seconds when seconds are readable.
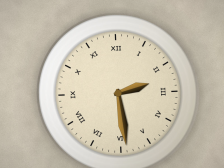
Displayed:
2,29
